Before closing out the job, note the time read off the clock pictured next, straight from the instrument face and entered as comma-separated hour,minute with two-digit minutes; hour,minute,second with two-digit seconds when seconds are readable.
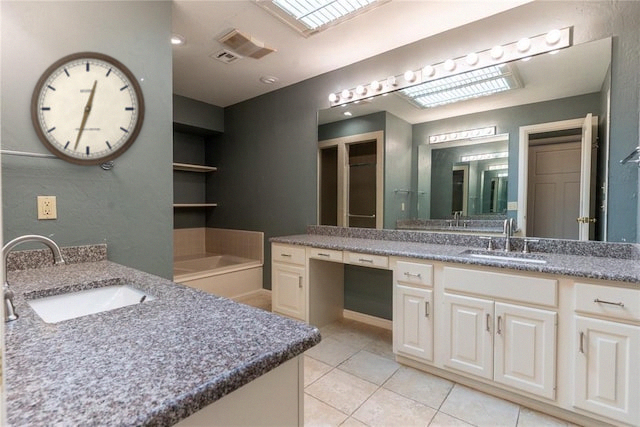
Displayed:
12,33
